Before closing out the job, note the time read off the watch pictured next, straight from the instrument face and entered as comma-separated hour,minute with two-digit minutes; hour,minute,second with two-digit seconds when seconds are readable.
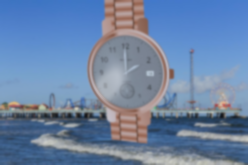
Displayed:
2,00
